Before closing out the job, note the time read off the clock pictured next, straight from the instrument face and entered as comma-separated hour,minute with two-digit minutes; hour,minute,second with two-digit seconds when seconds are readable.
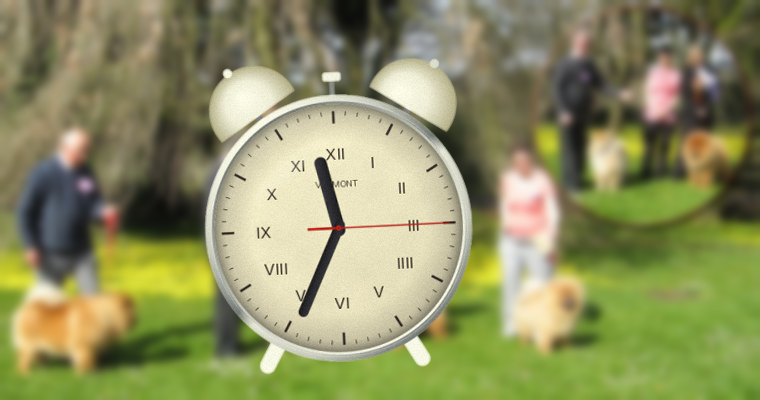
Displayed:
11,34,15
